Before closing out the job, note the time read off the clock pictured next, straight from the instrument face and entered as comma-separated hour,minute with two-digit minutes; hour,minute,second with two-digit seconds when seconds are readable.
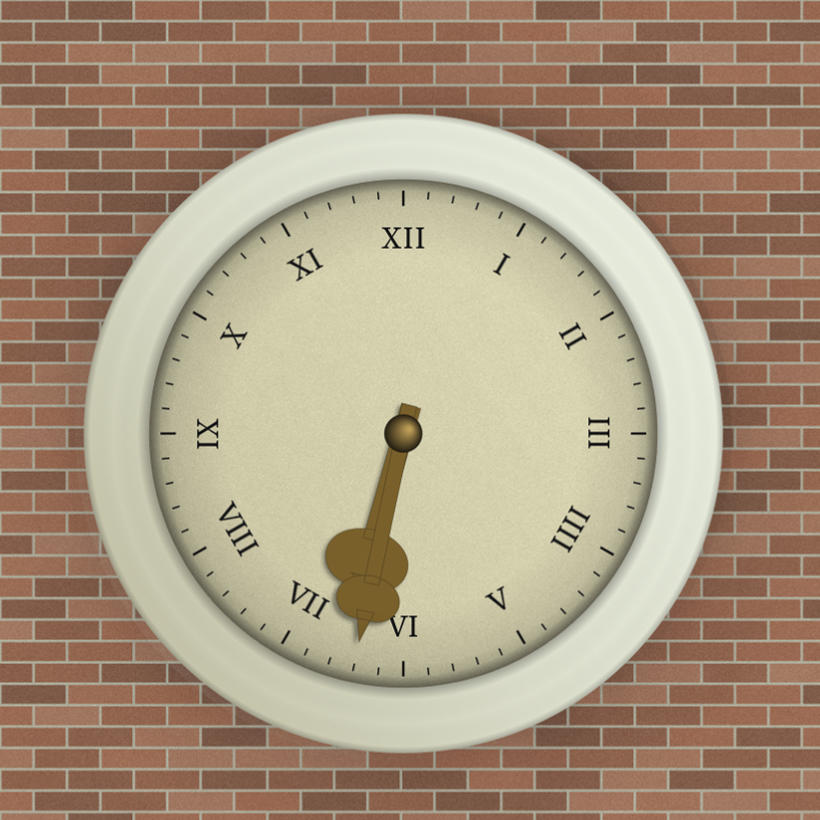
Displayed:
6,32
